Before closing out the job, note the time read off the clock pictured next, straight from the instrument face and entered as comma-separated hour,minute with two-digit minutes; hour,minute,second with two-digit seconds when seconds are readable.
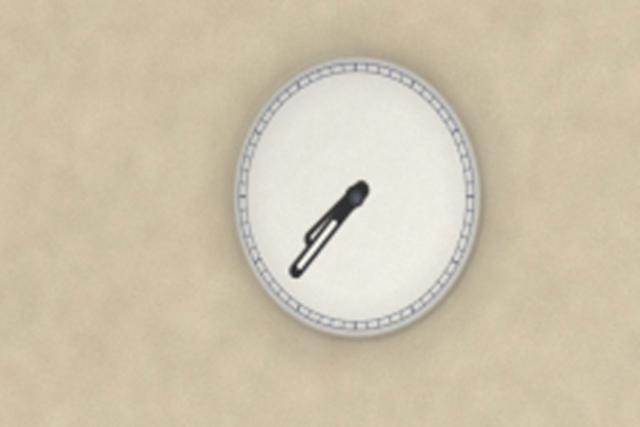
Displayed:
7,37
